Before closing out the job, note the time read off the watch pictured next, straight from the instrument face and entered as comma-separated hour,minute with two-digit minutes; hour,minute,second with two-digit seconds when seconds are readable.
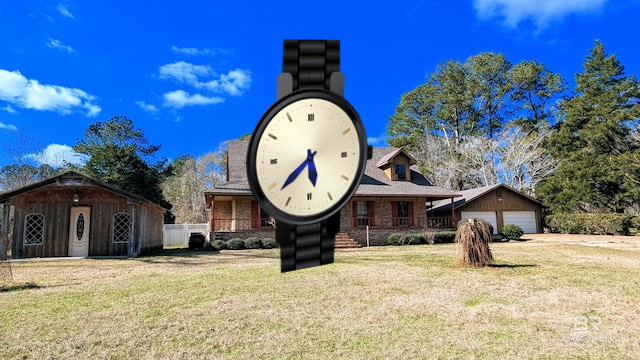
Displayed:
5,38
